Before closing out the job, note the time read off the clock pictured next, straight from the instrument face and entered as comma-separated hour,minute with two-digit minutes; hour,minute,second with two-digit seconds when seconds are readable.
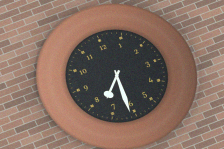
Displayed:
7,31
